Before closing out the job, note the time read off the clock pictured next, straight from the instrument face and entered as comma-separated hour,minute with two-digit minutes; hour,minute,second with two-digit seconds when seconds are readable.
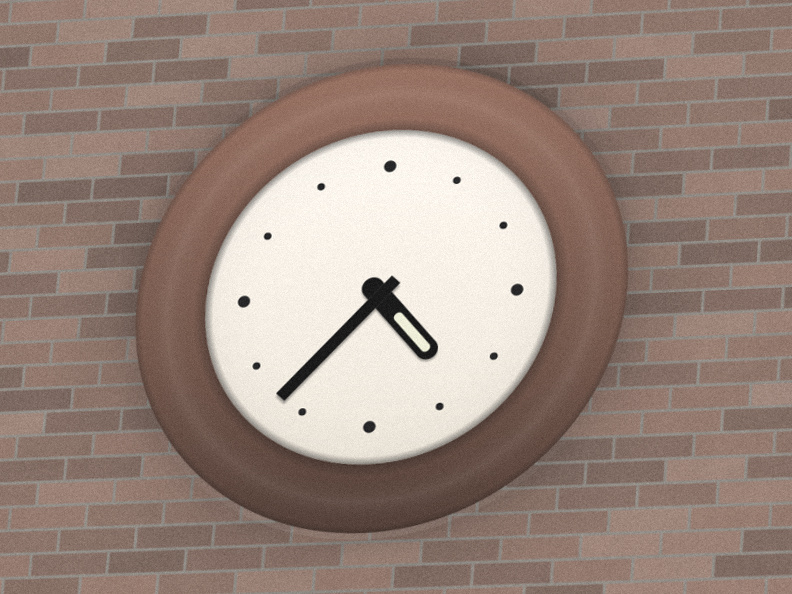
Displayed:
4,37
